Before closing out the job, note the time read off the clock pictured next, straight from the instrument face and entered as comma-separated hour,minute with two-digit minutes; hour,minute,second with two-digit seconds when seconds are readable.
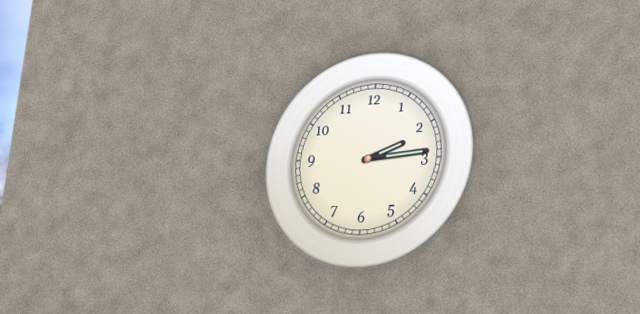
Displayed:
2,14
